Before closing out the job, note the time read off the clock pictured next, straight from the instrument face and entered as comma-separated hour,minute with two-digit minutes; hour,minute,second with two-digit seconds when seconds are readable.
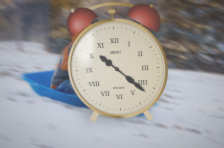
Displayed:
10,22
